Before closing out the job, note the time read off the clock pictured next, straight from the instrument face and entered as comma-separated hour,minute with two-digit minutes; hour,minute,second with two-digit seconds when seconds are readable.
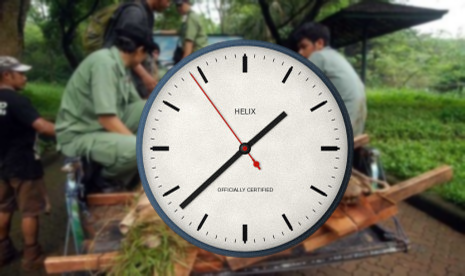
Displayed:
1,37,54
